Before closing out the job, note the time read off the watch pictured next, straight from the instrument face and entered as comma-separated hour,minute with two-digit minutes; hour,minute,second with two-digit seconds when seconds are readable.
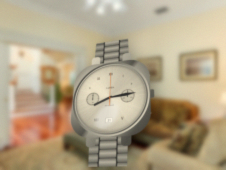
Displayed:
8,14
